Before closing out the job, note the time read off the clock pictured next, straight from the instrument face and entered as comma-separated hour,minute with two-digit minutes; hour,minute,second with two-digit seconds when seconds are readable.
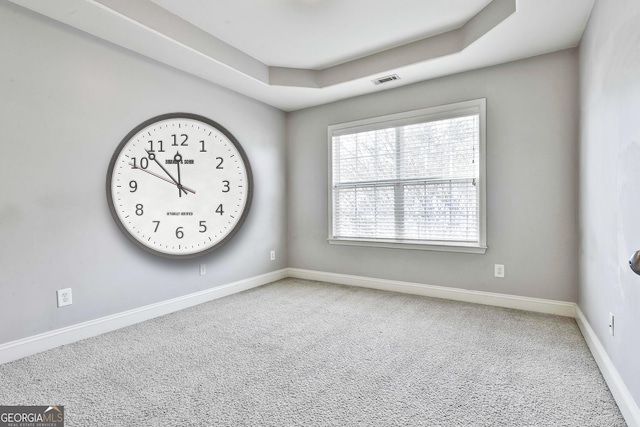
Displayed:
11,52,49
